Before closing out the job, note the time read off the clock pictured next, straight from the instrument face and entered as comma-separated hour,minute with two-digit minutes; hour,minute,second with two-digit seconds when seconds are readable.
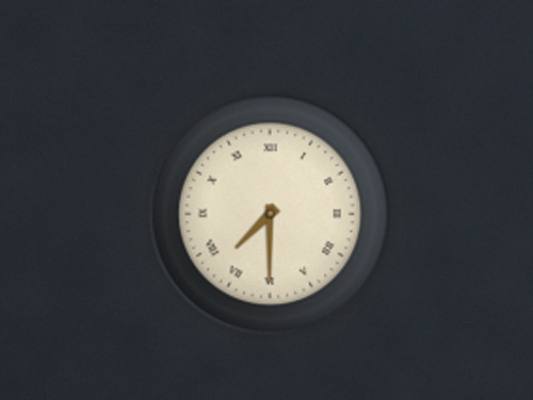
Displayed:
7,30
